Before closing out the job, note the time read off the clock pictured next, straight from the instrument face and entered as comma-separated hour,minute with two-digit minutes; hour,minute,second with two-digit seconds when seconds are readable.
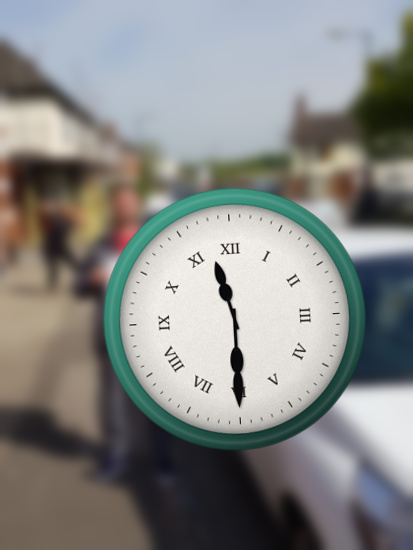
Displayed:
11,30
